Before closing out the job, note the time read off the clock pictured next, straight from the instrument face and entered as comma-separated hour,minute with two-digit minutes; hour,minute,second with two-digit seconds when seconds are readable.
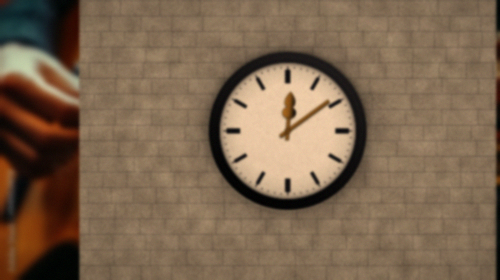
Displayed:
12,09
